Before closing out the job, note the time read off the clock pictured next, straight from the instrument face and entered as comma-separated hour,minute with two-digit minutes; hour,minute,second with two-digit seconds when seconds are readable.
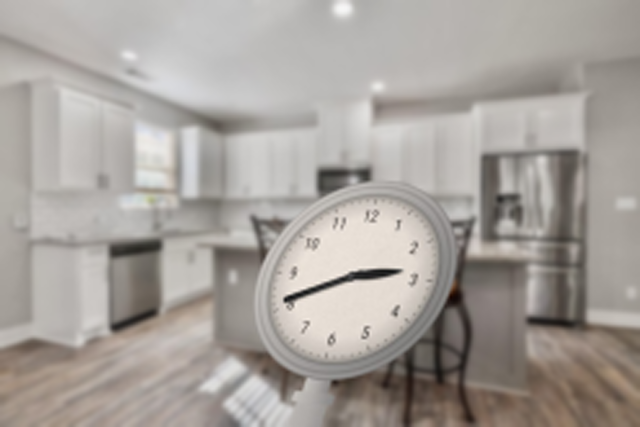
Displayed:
2,41
